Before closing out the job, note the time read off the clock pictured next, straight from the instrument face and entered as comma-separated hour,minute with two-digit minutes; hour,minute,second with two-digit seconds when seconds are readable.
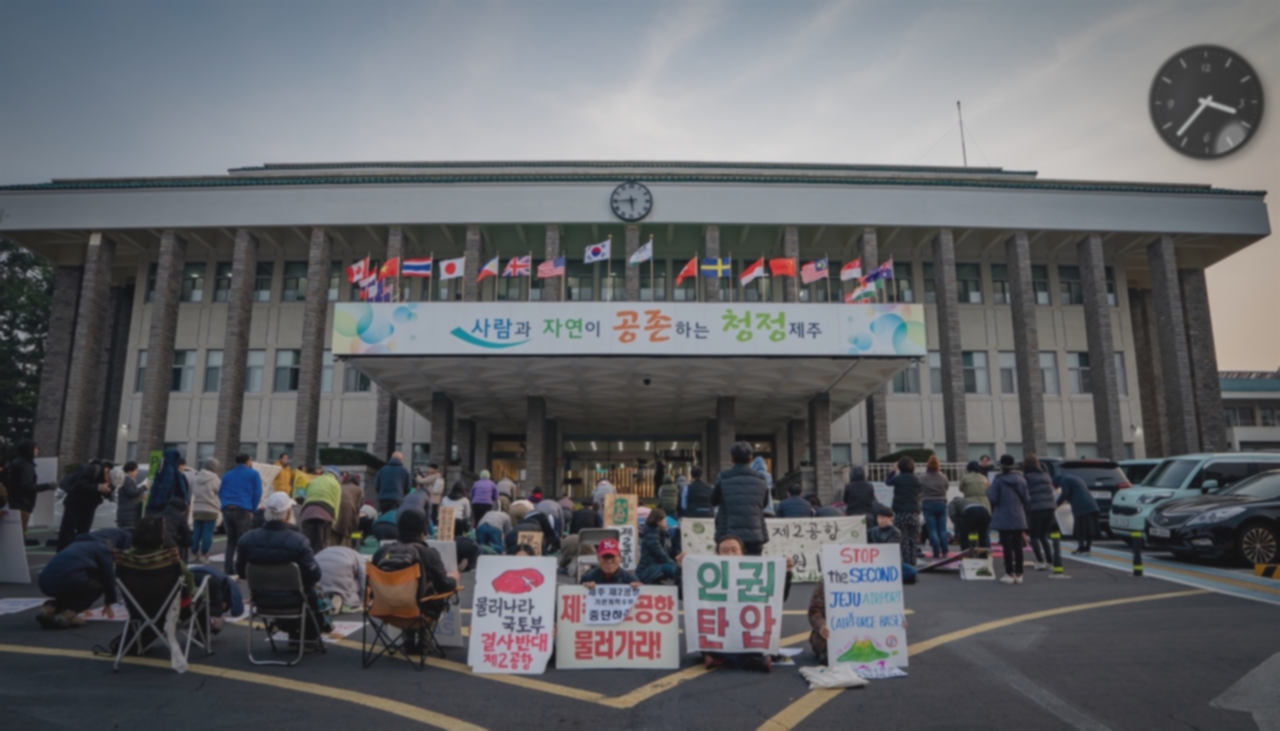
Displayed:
3,37
